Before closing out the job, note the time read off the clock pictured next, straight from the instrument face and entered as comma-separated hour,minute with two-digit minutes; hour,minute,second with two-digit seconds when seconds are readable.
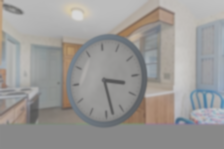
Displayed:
3,28
